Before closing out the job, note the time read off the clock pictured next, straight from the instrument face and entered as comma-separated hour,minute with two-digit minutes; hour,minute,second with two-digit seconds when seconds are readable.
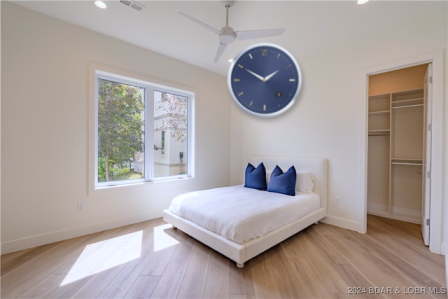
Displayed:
1,50
